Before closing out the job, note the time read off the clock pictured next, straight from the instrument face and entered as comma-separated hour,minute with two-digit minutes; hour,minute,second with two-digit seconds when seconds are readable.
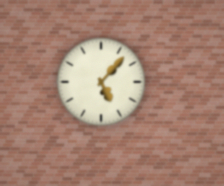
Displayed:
5,07
